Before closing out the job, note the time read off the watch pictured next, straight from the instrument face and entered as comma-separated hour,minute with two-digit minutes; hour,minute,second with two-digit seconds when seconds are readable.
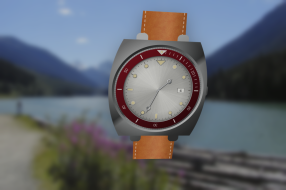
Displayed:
1,34
